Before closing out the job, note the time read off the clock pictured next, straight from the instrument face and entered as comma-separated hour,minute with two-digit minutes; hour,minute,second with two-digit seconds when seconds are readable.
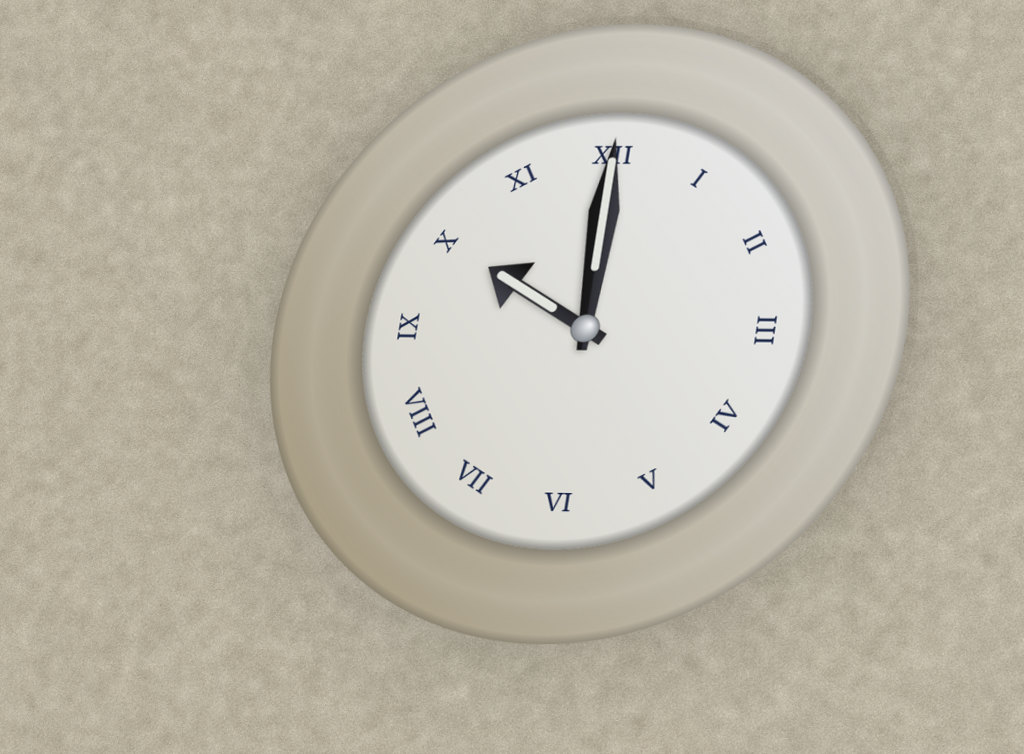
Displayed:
10,00
